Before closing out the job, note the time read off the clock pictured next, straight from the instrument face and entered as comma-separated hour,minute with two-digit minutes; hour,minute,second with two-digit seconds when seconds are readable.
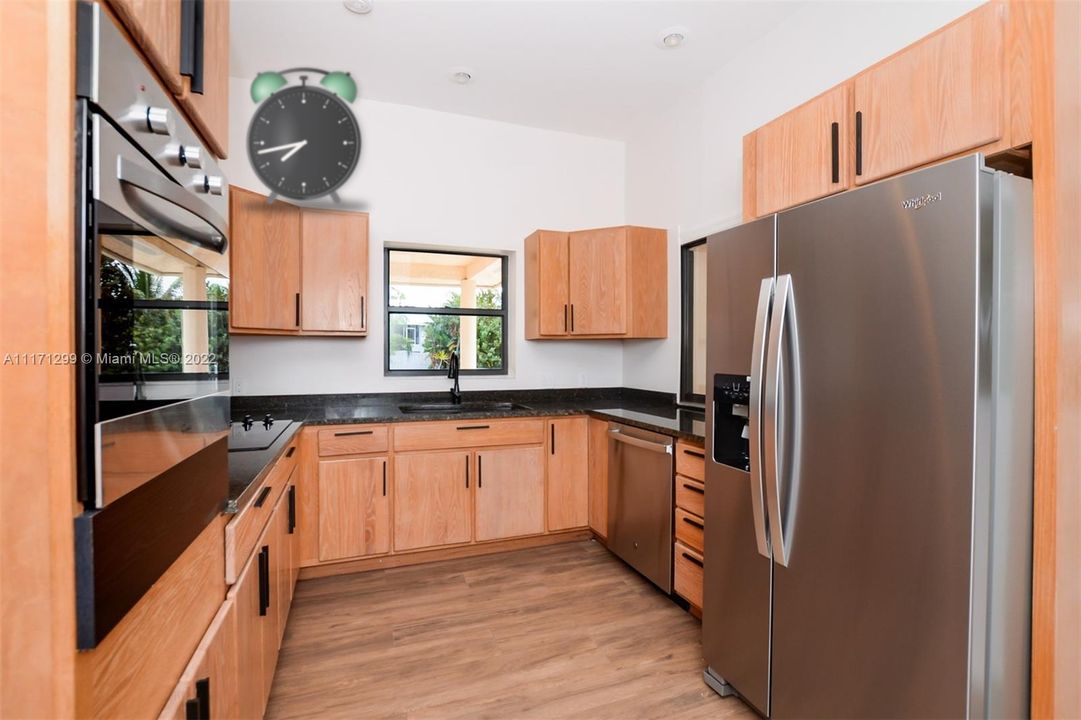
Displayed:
7,43
